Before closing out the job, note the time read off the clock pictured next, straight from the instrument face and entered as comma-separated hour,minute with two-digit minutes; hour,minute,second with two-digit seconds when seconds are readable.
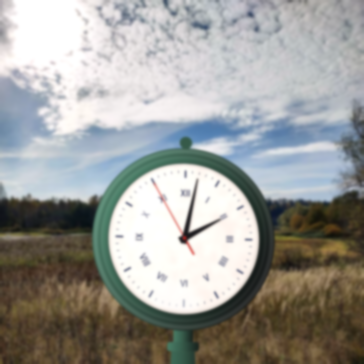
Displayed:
2,01,55
